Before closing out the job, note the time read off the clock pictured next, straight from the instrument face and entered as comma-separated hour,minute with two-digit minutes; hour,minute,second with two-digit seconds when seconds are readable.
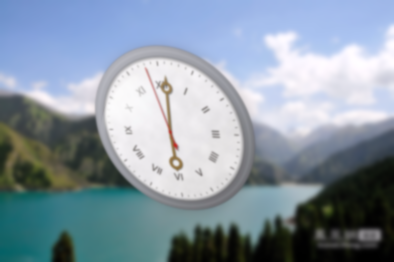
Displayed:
6,00,58
